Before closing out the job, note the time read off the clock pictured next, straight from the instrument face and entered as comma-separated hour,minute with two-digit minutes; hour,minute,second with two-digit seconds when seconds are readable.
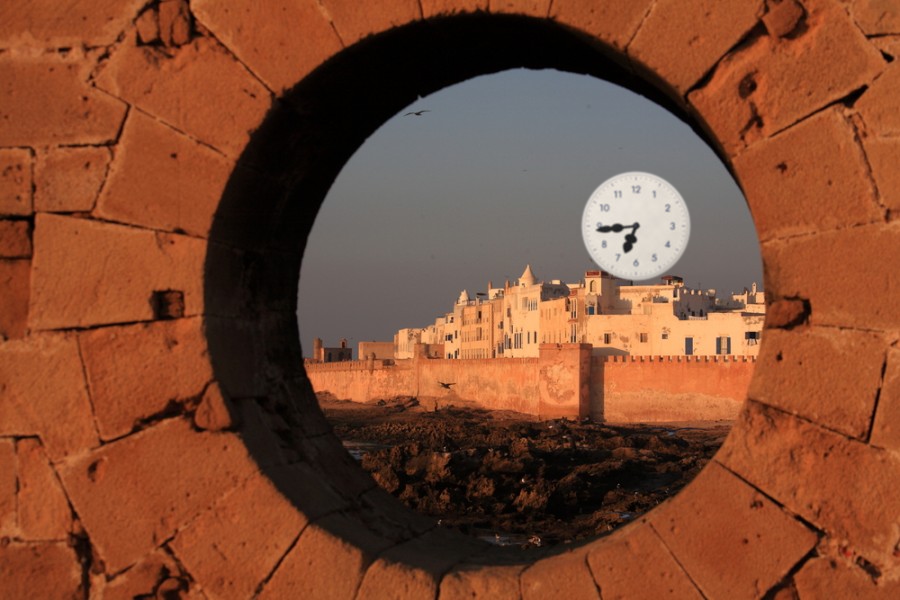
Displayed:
6,44
